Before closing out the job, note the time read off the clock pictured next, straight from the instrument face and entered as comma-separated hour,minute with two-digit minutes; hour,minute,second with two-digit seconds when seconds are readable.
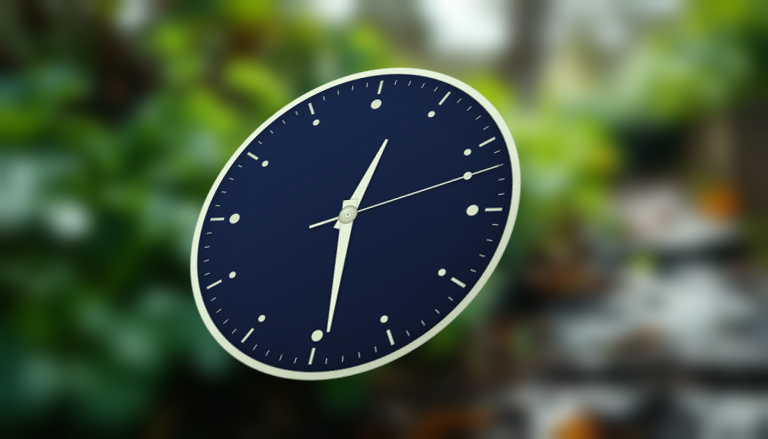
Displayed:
12,29,12
